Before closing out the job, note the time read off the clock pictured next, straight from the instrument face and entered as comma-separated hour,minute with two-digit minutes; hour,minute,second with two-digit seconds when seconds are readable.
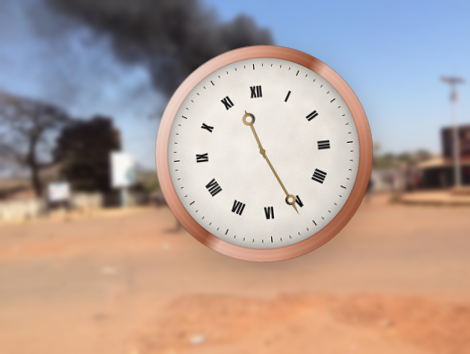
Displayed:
11,26
